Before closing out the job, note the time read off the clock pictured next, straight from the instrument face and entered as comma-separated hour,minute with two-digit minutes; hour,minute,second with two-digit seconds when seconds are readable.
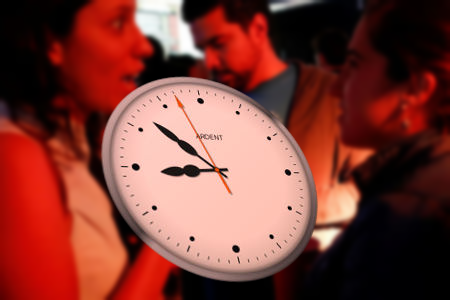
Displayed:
8,51,57
